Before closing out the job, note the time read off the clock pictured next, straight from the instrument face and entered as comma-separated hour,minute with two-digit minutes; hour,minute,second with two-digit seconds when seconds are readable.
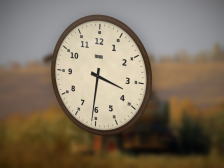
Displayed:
3,31
